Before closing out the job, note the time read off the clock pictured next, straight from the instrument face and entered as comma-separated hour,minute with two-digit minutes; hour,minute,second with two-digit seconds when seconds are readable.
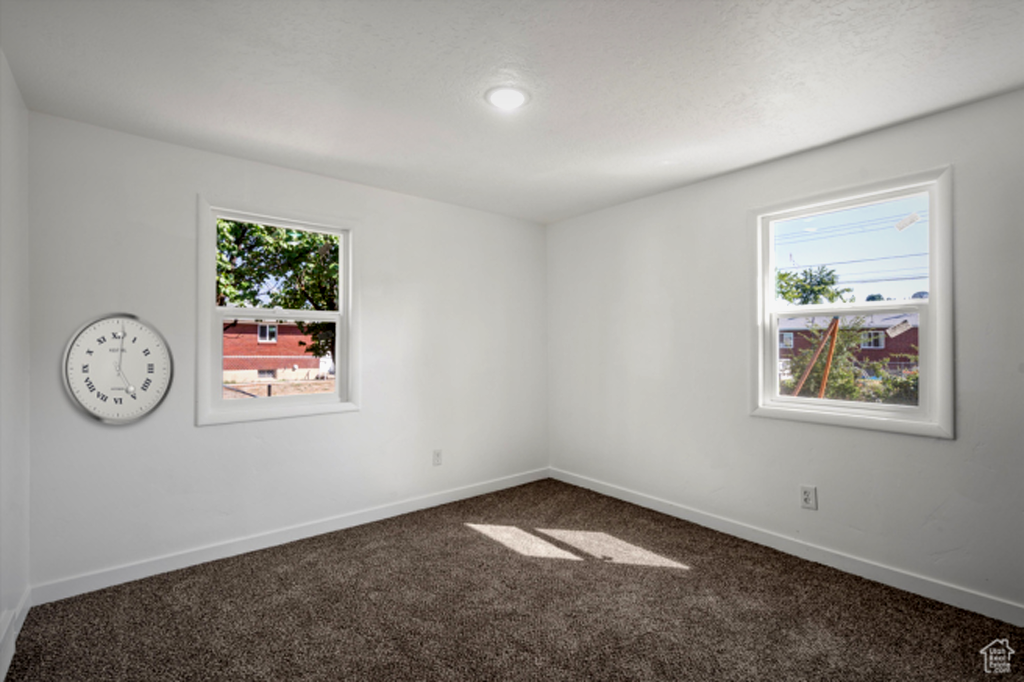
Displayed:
5,01
